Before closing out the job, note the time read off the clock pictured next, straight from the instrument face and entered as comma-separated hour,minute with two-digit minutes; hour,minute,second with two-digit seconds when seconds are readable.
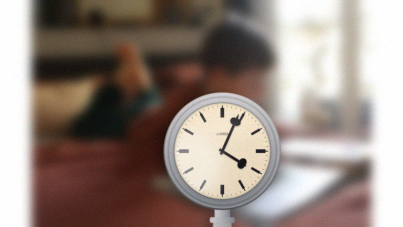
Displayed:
4,04
